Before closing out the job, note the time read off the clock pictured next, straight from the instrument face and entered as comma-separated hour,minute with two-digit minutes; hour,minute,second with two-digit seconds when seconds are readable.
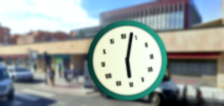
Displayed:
6,03
